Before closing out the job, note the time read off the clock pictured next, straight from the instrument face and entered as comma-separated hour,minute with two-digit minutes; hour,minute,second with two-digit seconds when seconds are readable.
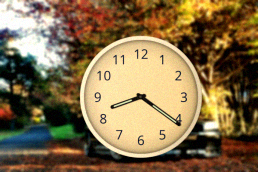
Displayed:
8,21
